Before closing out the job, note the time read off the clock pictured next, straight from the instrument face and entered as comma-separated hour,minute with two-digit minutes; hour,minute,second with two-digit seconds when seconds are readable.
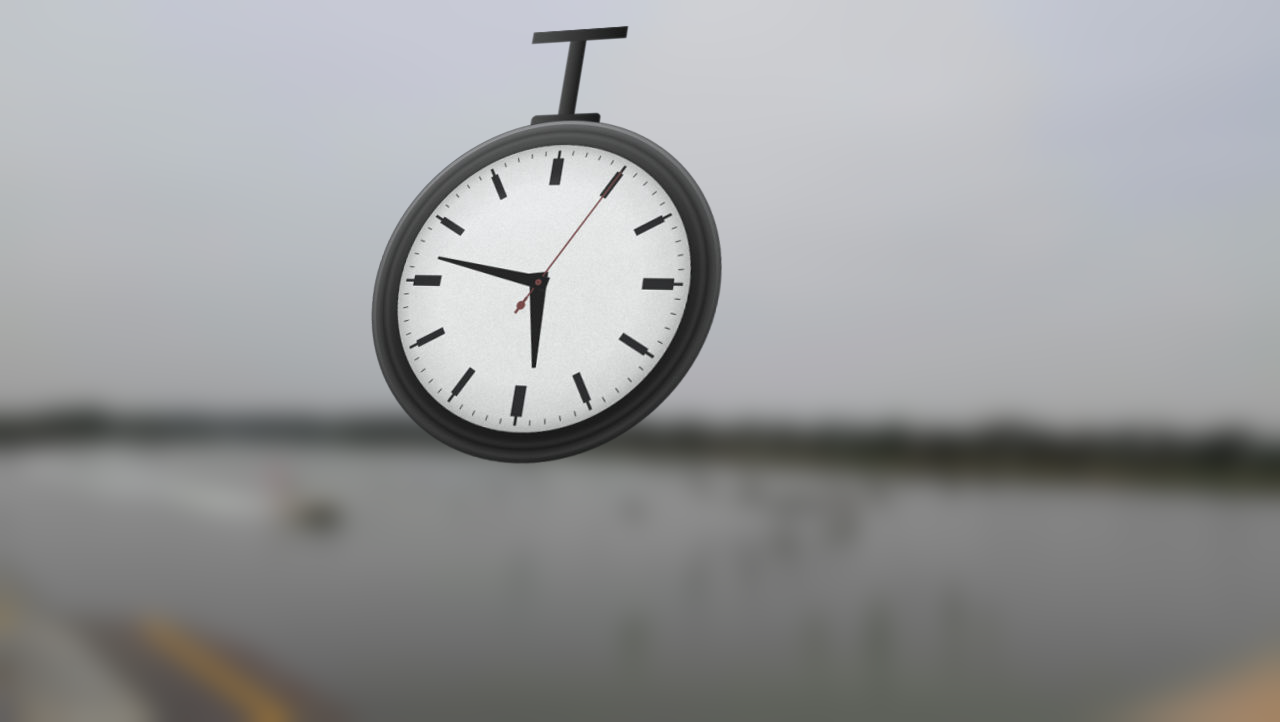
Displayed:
5,47,05
